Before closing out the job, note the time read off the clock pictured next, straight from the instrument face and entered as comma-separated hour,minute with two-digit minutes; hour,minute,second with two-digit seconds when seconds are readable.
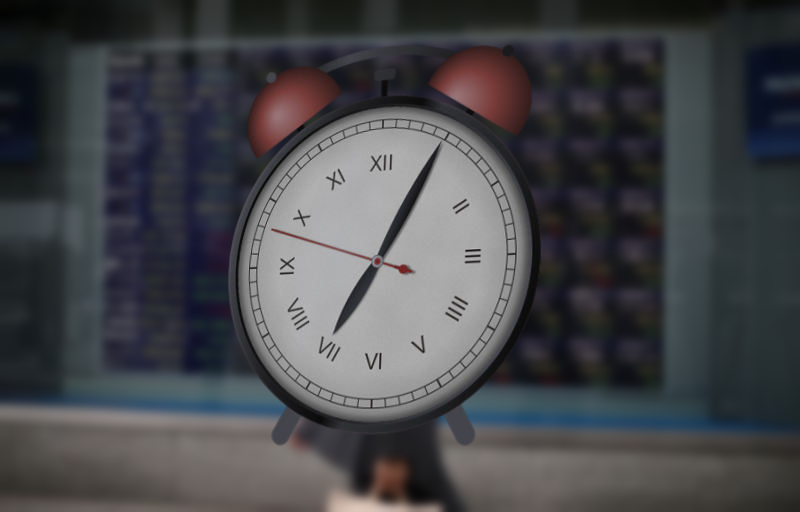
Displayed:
7,04,48
